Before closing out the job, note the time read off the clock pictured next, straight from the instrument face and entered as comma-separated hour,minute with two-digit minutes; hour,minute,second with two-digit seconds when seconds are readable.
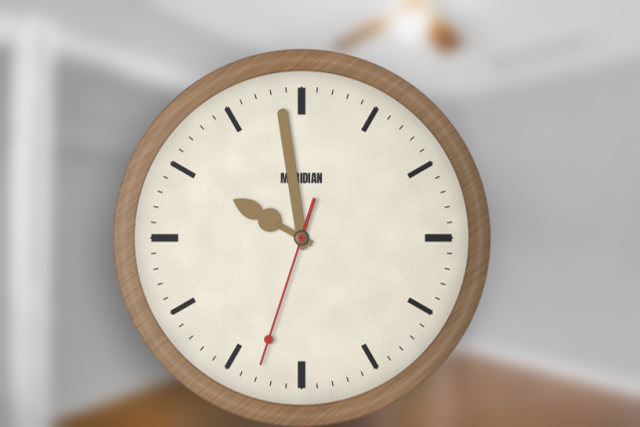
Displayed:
9,58,33
